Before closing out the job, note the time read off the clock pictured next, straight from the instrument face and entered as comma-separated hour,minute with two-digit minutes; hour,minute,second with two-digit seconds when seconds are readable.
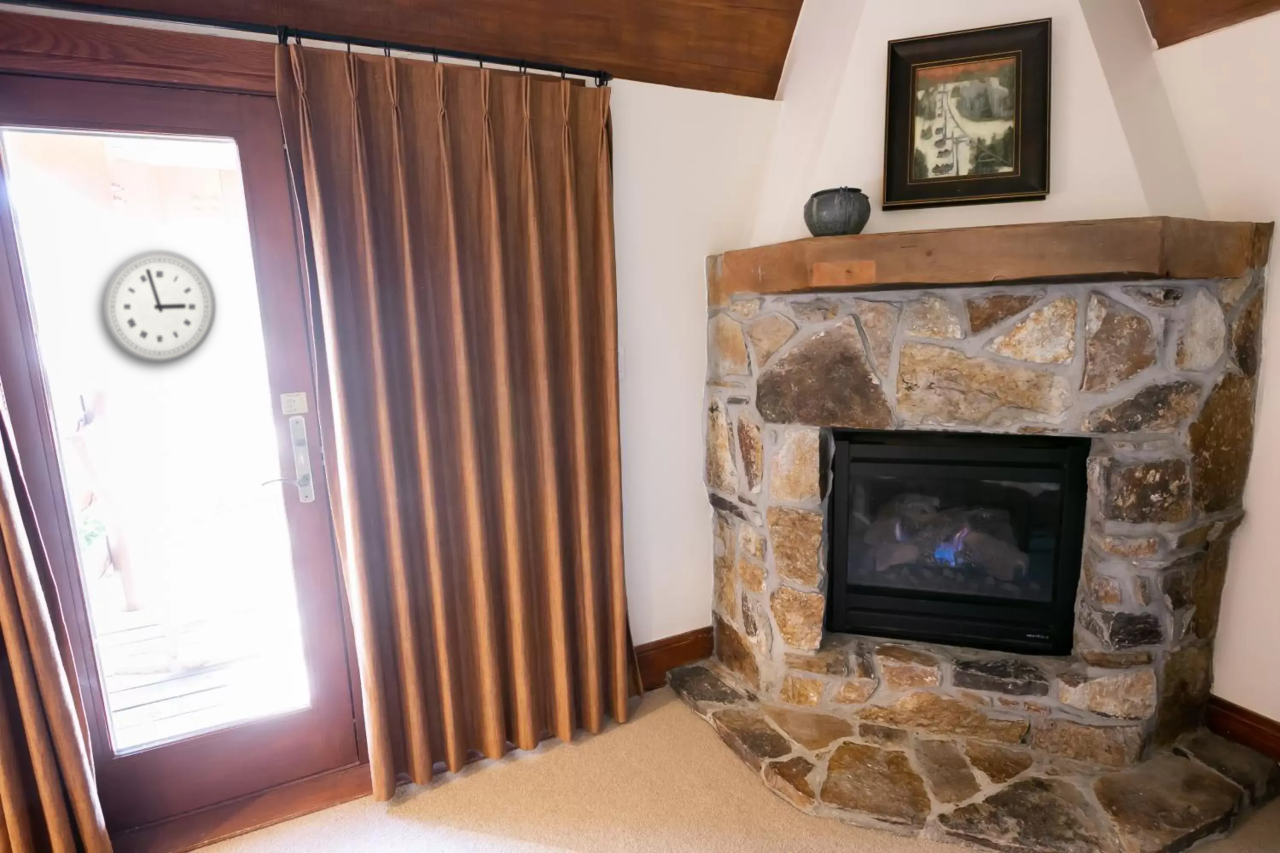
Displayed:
2,57
